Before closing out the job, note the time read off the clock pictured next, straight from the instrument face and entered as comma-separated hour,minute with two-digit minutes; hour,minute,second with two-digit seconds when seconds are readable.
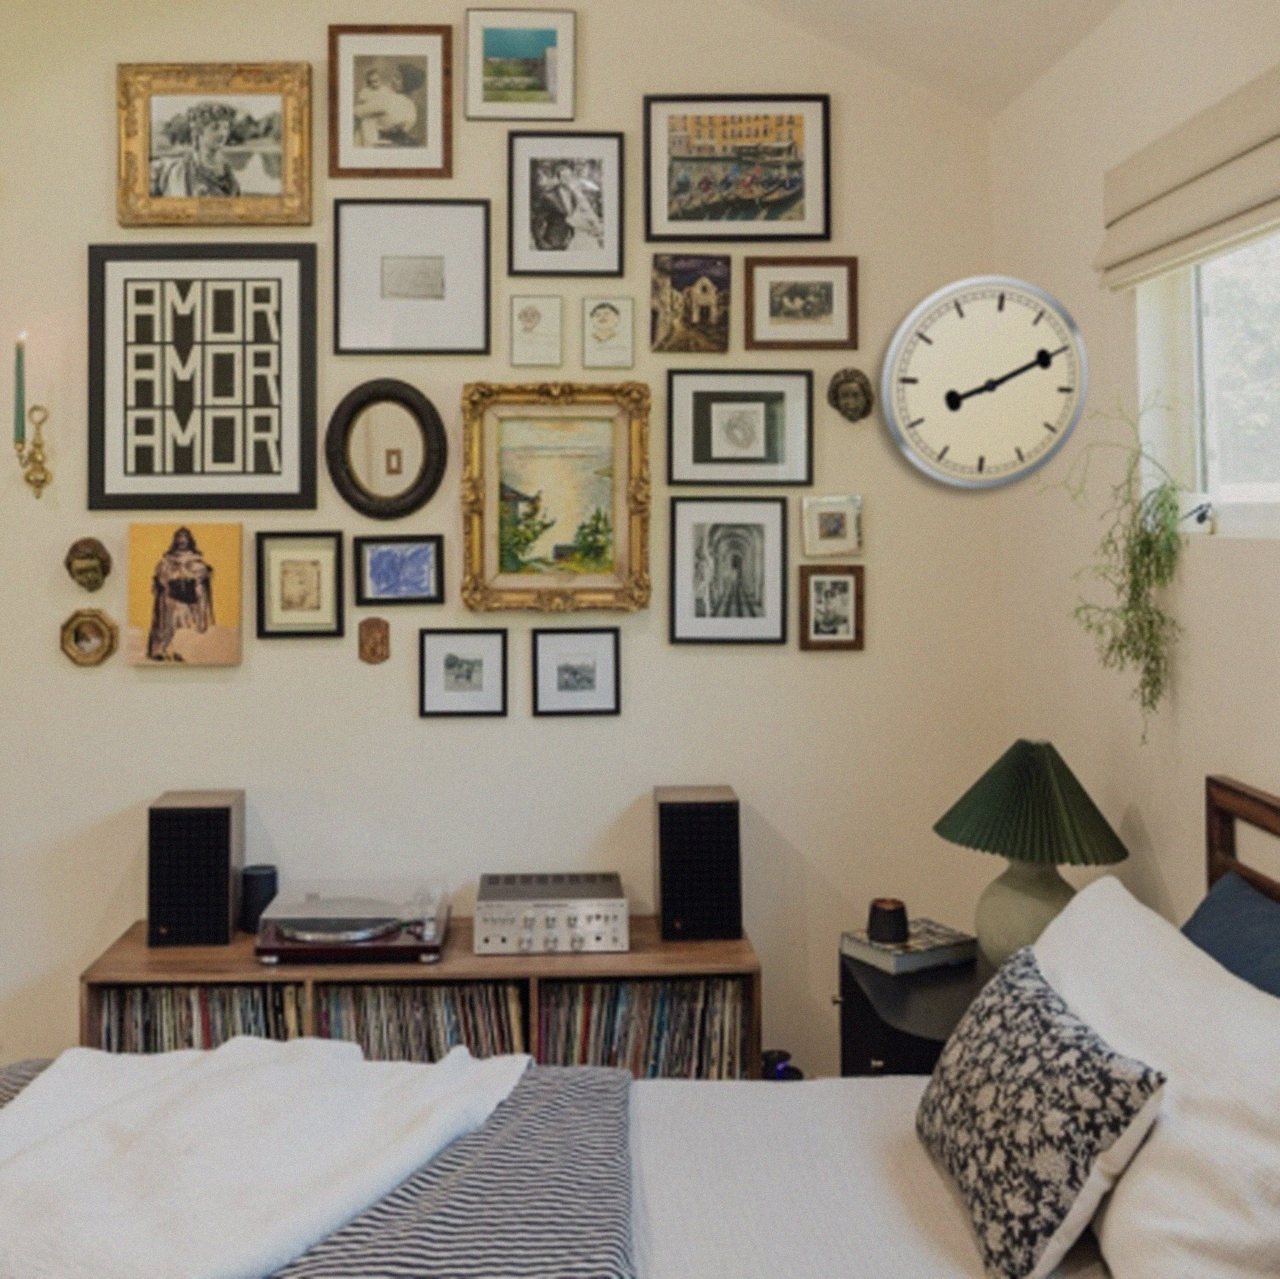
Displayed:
8,10
